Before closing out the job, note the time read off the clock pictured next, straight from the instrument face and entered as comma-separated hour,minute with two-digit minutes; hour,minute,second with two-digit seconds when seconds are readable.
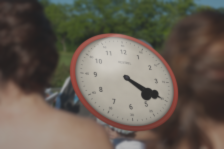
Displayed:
4,20
